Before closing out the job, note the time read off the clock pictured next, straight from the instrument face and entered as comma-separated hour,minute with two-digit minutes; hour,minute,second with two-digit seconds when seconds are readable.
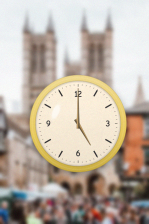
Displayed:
5,00
